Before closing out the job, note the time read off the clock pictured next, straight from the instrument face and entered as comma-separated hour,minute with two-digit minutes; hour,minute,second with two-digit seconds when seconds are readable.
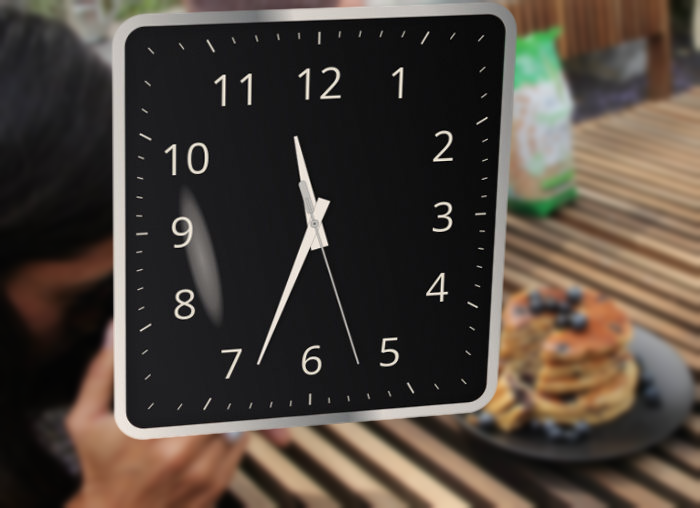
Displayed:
11,33,27
